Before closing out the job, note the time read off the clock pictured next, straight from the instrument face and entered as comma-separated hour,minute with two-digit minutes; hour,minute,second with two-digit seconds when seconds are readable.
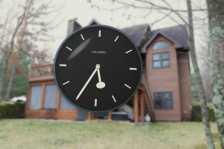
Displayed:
5,35
